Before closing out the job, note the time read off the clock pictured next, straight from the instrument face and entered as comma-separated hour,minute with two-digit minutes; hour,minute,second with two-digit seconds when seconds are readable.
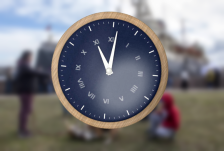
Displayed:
11,01
